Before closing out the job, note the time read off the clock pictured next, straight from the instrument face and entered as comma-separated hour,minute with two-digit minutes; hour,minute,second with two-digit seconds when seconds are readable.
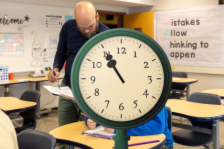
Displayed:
10,55
